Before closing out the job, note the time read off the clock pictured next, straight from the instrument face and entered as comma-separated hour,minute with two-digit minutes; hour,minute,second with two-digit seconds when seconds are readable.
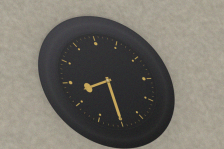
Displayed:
8,30
